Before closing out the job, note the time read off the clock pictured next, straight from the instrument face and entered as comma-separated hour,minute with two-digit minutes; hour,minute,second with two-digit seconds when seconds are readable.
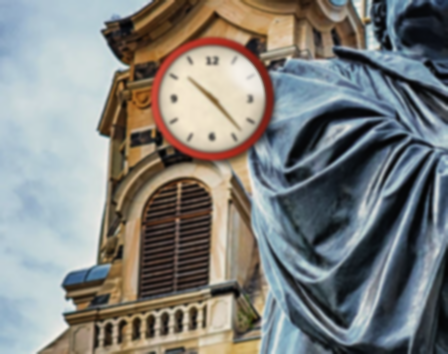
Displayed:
10,23
